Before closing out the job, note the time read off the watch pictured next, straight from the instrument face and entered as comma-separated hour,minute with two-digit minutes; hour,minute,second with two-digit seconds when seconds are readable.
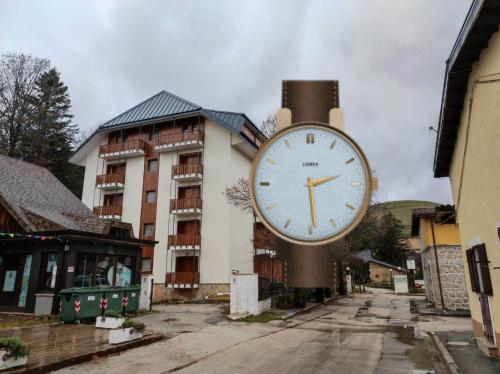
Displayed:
2,29
